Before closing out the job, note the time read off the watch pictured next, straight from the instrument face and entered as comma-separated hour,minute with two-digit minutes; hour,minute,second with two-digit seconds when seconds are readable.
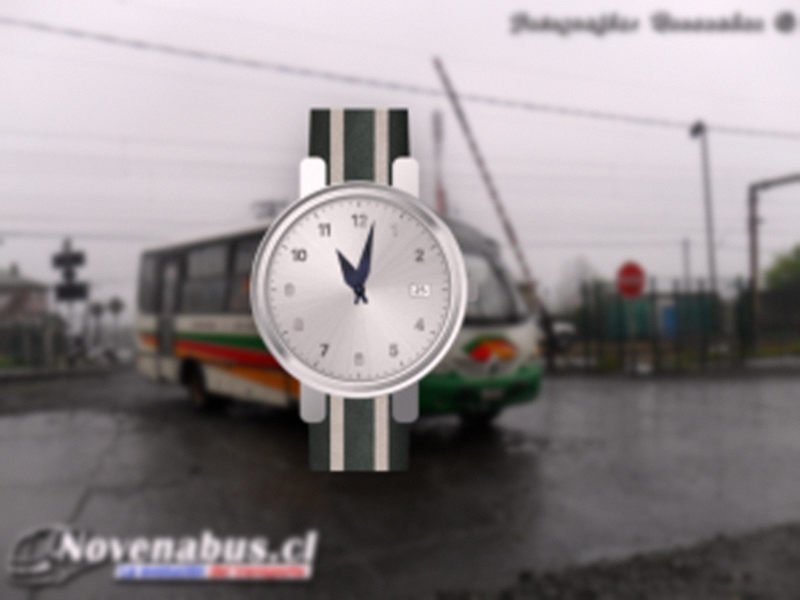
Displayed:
11,02
